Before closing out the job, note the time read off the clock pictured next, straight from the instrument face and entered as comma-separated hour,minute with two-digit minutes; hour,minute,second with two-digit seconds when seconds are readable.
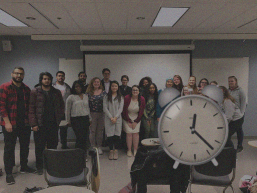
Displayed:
12,23
